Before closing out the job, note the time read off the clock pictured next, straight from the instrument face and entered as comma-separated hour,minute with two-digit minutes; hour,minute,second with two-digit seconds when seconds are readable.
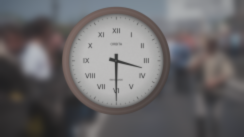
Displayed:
3,30
